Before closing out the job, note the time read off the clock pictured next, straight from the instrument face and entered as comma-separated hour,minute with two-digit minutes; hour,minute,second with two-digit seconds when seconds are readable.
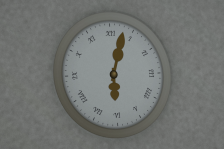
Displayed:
6,03
